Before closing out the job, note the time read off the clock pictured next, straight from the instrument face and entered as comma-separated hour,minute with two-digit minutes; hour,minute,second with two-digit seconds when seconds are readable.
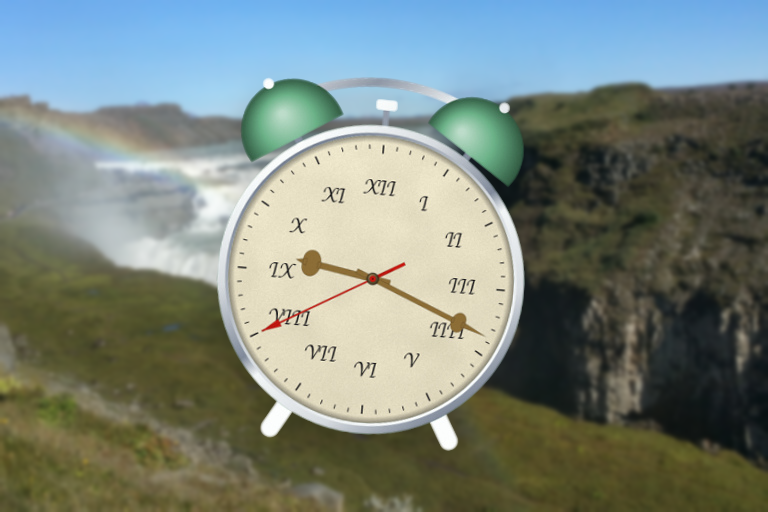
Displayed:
9,18,40
